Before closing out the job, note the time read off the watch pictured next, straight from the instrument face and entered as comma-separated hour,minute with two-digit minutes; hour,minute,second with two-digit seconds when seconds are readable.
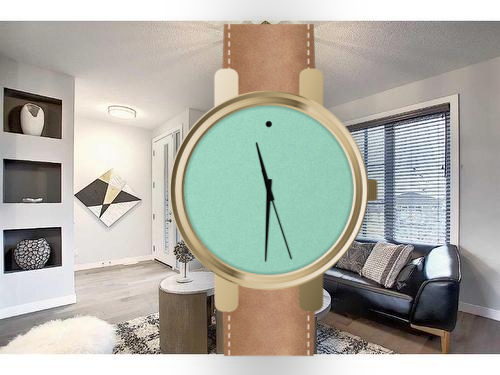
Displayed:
11,30,27
